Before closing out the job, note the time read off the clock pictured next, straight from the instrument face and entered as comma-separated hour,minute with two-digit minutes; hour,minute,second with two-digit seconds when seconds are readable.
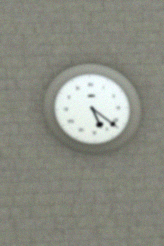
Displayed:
5,22
